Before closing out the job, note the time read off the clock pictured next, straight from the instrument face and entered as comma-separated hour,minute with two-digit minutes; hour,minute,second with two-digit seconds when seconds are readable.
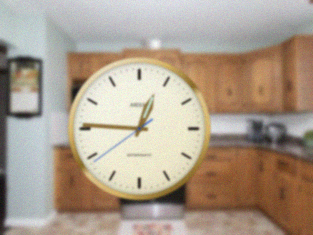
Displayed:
12,45,39
